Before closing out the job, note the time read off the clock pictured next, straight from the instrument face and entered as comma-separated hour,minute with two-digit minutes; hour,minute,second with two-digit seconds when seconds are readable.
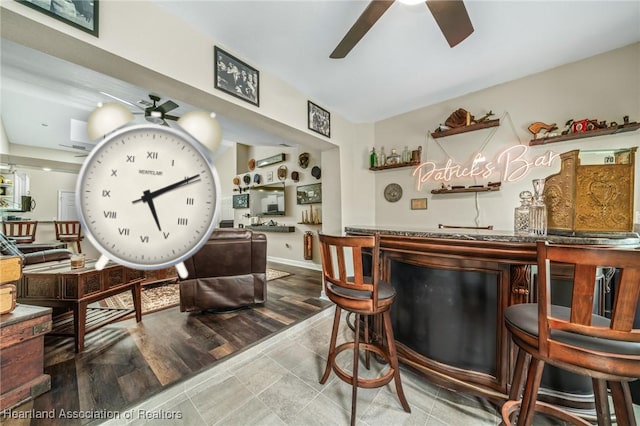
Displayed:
5,10,11
